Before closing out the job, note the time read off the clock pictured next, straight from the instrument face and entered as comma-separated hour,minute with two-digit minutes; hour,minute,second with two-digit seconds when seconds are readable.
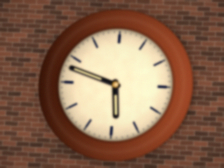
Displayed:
5,48
